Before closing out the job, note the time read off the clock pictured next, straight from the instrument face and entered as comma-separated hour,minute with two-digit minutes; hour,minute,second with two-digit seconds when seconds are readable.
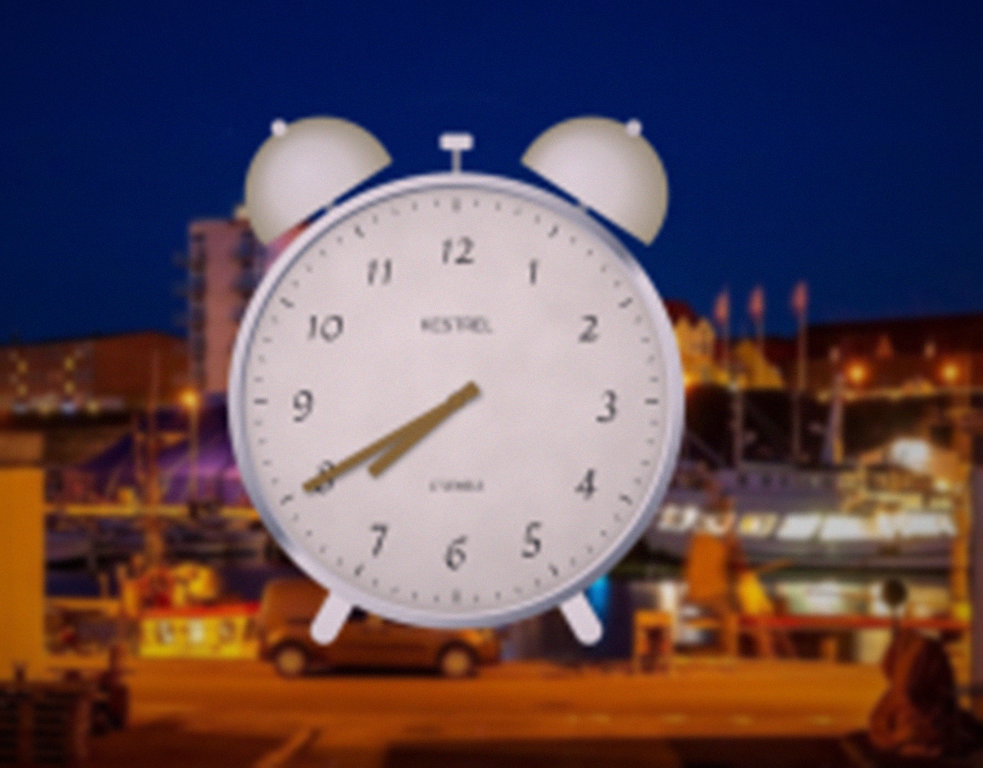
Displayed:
7,40
